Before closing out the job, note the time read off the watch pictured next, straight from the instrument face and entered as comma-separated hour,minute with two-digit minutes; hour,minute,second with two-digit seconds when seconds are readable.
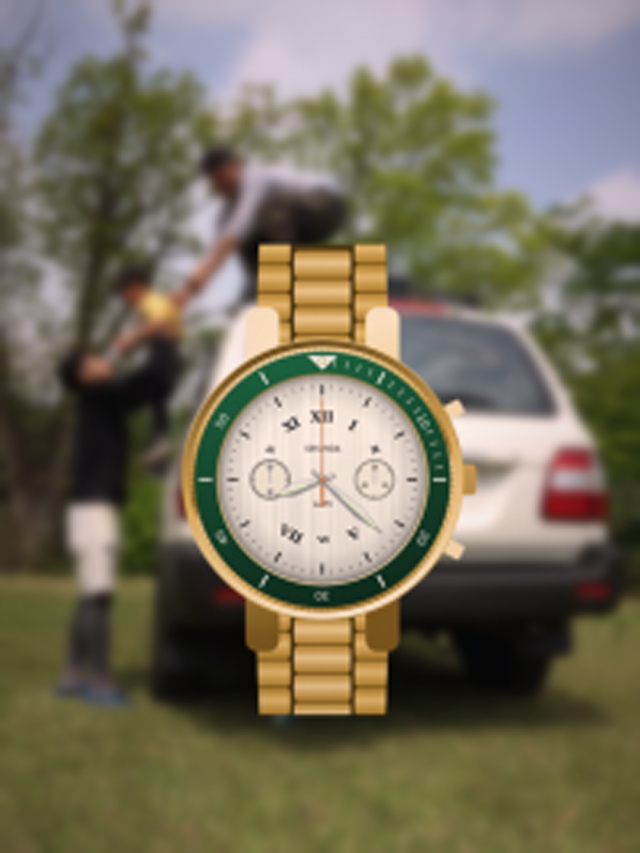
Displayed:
8,22
